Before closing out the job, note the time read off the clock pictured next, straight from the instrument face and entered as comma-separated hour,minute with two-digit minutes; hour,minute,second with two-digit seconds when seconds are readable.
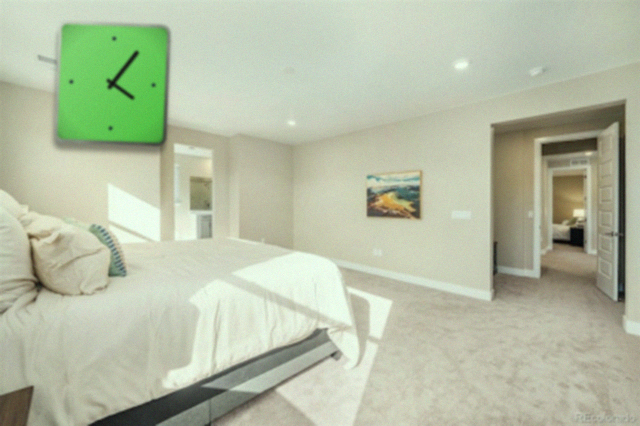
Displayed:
4,06
